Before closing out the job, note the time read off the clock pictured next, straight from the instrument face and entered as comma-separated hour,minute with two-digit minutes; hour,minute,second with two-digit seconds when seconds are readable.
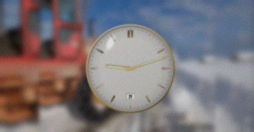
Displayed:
9,12
